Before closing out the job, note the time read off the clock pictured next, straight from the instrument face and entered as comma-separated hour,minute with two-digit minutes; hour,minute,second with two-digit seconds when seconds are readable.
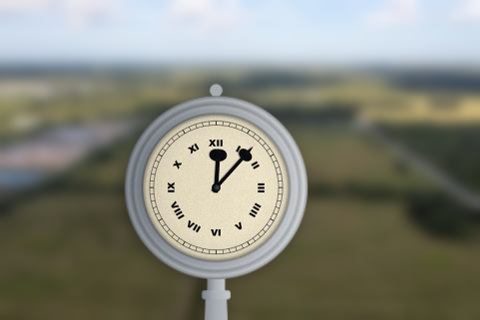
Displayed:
12,07
